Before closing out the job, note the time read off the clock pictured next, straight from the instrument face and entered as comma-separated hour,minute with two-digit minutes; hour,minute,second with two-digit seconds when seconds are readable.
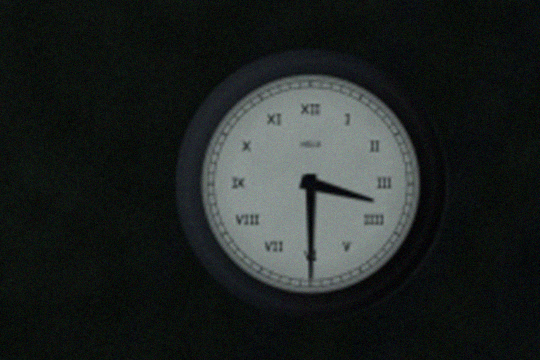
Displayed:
3,30
